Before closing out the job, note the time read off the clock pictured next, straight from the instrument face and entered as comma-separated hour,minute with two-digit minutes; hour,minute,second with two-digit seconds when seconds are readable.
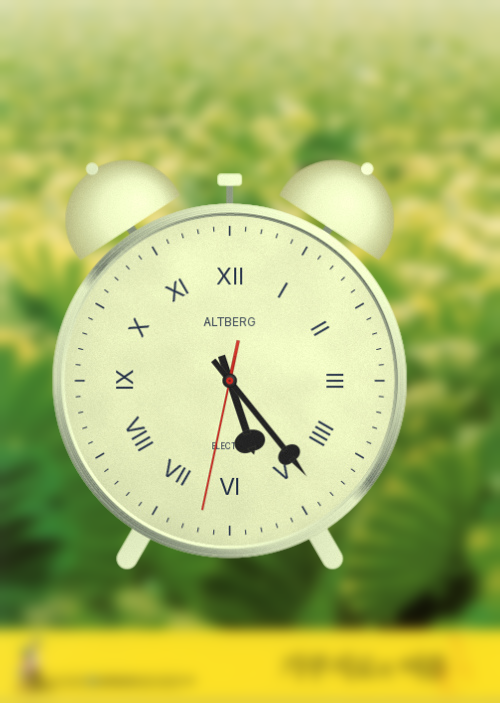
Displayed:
5,23,32
